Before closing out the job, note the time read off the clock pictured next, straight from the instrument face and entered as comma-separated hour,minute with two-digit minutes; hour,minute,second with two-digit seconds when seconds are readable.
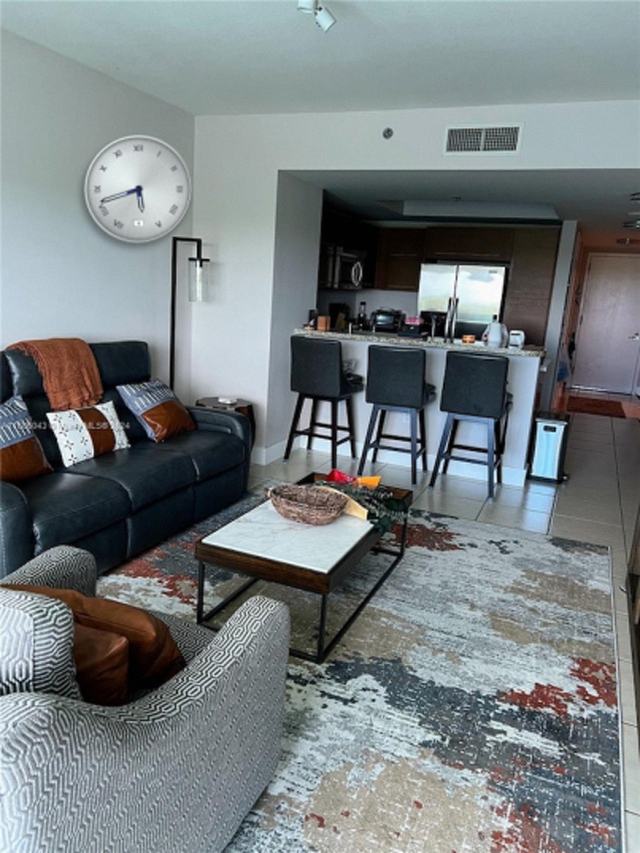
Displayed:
5,42
